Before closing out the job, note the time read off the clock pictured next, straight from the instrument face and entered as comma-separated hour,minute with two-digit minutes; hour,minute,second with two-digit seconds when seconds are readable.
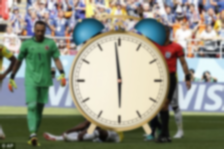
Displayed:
5,59
